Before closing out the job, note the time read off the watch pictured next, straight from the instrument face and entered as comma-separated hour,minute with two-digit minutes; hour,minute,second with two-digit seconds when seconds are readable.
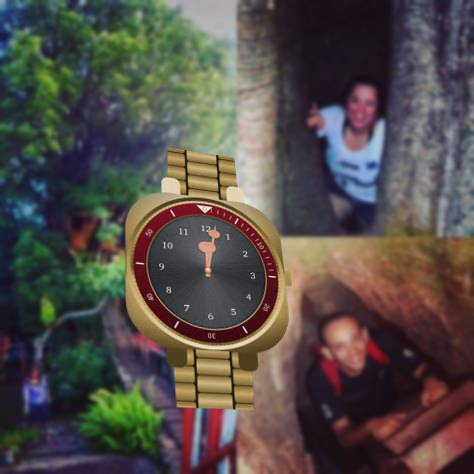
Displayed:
12,02
